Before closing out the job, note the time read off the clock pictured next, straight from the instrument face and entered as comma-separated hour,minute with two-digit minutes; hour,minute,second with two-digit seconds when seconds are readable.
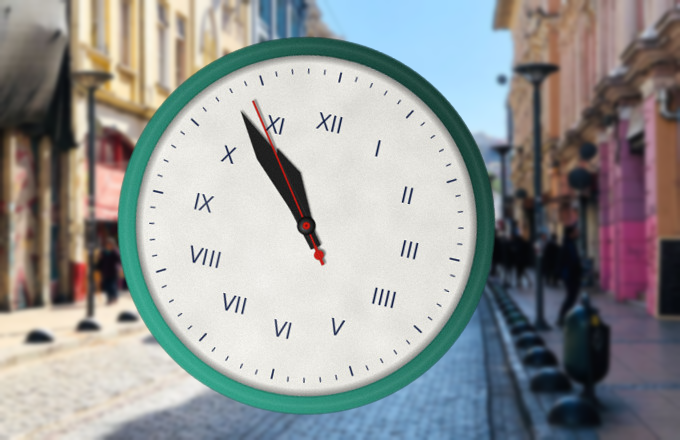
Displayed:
10,52,54
